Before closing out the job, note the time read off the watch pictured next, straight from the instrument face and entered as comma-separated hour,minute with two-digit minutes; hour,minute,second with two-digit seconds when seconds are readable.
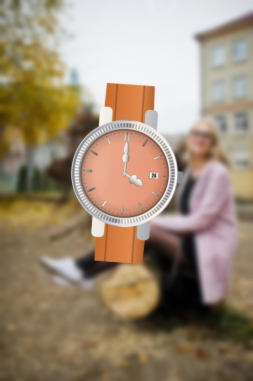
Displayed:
4,00
